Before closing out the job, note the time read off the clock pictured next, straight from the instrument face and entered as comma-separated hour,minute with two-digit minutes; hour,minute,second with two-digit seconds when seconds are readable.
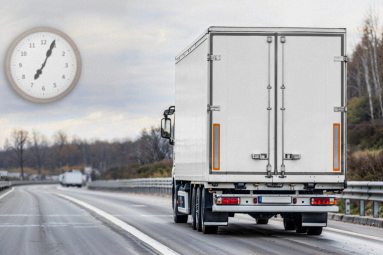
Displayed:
7,04
